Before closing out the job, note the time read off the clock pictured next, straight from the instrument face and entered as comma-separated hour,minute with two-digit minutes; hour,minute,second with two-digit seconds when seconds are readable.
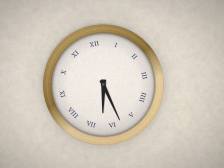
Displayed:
6,28
